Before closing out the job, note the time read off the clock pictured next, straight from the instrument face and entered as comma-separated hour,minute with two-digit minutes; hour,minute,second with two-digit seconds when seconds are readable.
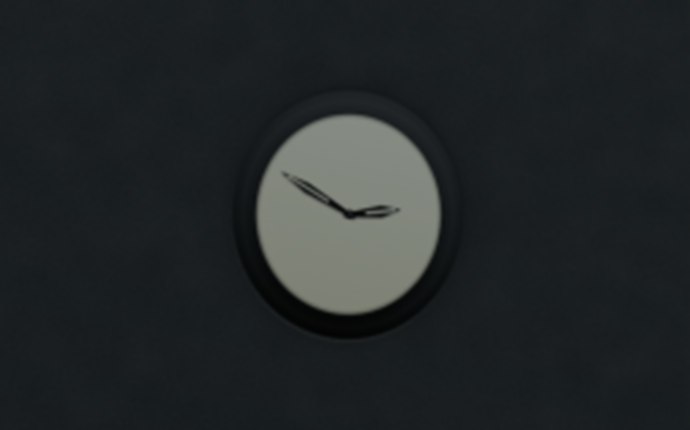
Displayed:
2,50
